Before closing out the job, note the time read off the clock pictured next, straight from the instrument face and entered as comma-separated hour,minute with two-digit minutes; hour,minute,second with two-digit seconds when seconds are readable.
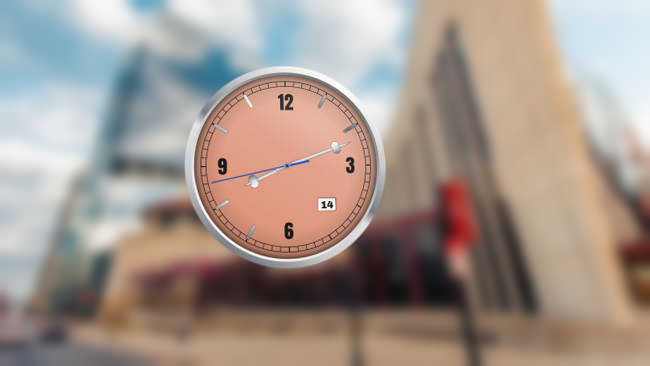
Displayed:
8,11,43
